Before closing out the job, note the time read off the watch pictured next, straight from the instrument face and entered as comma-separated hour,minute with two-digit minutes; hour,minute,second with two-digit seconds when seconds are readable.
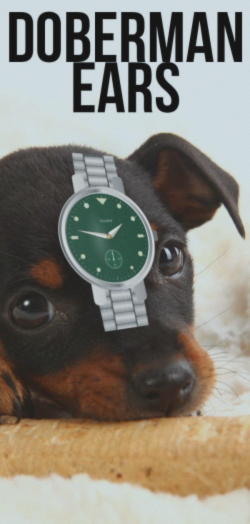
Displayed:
1,47
